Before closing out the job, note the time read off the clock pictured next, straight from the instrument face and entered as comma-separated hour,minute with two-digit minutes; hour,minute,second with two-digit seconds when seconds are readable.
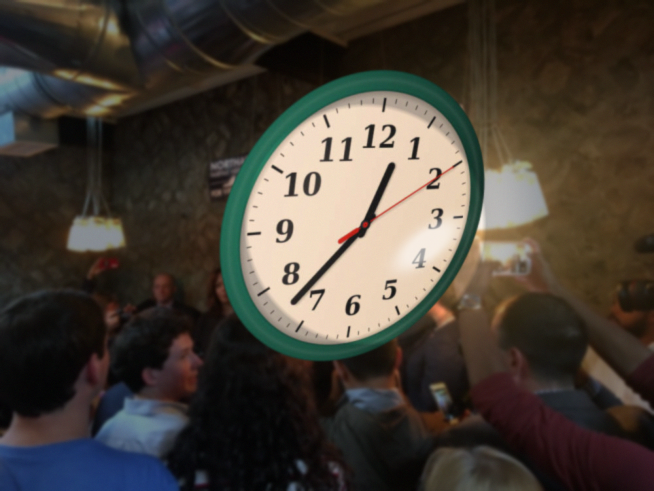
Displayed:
12,37,10
